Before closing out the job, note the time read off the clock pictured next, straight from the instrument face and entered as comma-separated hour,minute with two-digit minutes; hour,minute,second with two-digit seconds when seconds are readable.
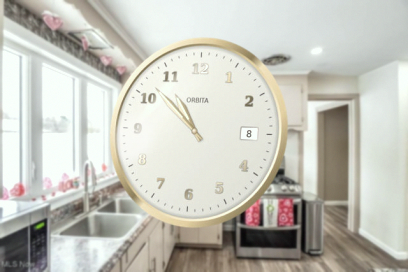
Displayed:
10,52
